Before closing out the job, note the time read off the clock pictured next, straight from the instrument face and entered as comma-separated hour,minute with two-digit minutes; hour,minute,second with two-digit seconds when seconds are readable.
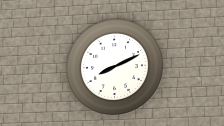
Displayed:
8,11
